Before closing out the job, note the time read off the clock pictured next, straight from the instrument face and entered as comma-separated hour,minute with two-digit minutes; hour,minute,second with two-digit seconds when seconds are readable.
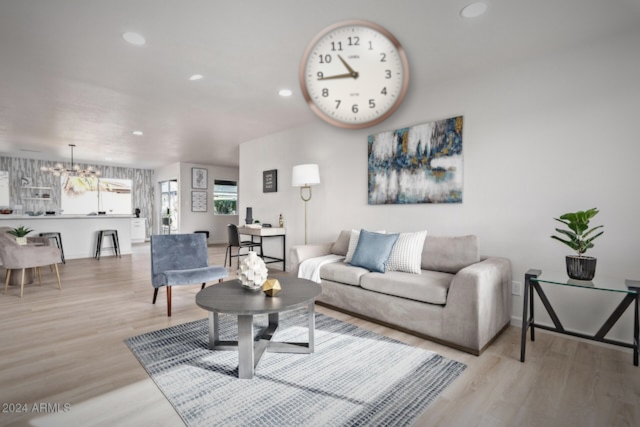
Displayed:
10,44
